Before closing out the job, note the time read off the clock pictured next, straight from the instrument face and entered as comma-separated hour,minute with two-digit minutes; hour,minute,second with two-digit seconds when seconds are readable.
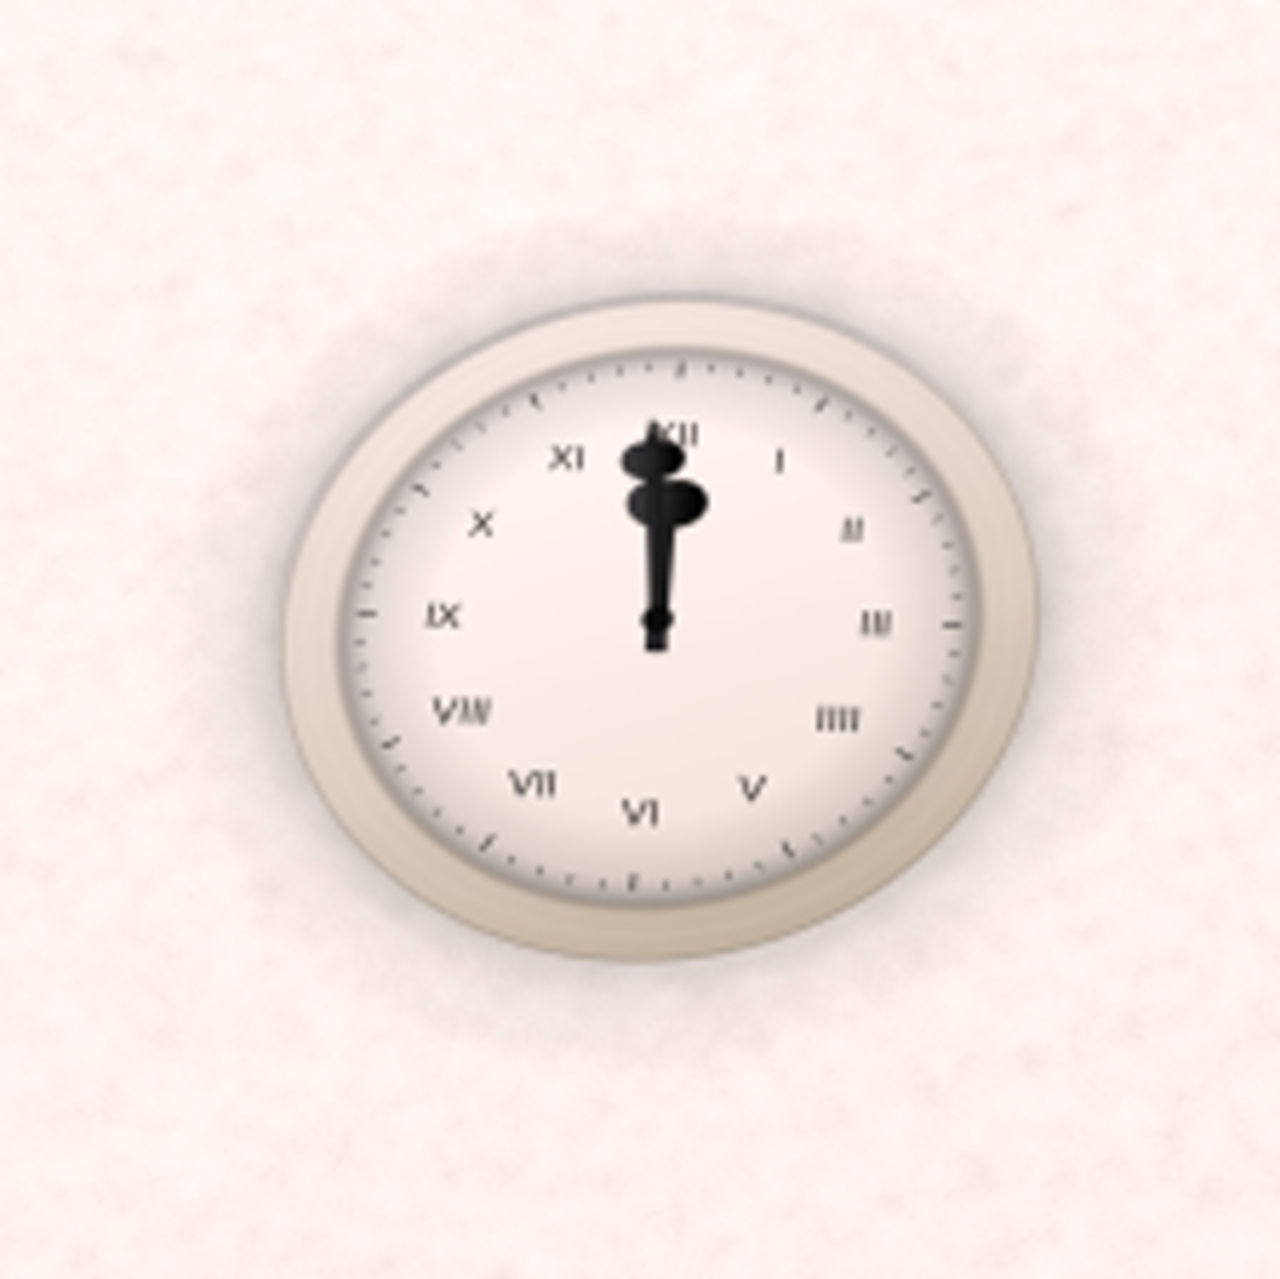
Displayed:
11,59
